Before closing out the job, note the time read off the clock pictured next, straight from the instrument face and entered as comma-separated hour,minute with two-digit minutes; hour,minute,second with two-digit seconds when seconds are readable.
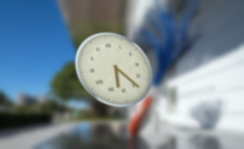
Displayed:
6,24
